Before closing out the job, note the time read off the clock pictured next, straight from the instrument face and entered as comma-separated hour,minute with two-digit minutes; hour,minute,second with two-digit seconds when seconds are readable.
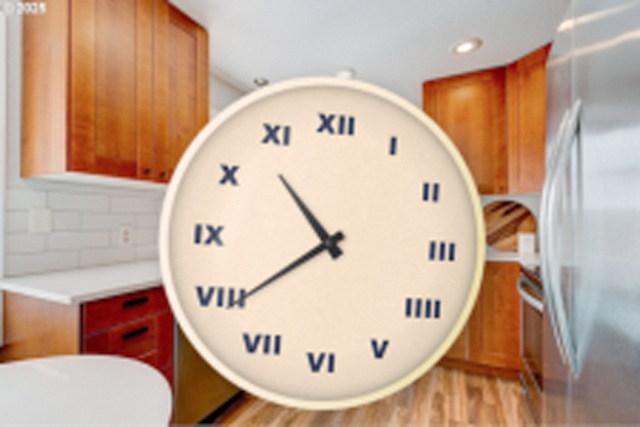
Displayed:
10,39
